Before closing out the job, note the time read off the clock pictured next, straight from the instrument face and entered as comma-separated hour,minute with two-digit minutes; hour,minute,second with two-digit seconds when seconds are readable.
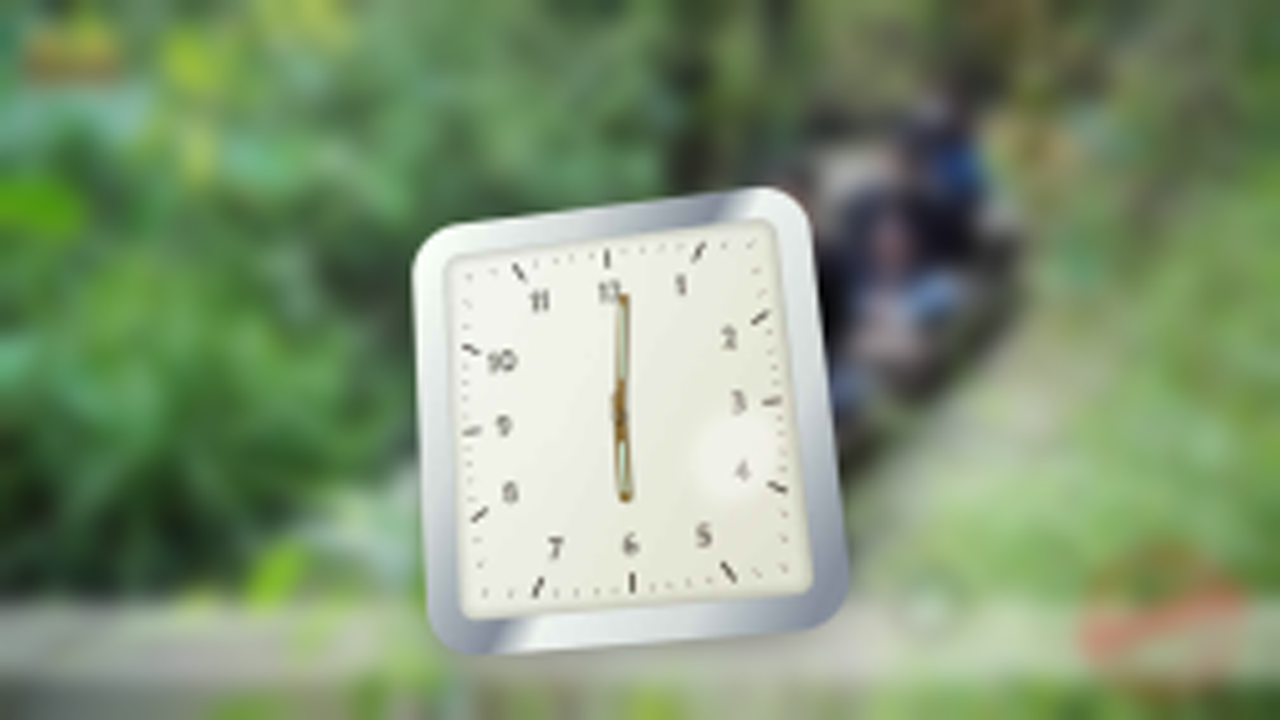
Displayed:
6,01
